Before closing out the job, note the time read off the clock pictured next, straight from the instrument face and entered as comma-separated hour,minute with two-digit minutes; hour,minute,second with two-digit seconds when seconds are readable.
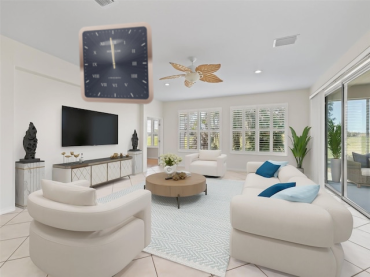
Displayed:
11,59
